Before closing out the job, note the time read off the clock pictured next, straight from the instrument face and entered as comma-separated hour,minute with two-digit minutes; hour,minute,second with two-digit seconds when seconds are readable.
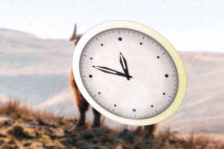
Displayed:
11,48
